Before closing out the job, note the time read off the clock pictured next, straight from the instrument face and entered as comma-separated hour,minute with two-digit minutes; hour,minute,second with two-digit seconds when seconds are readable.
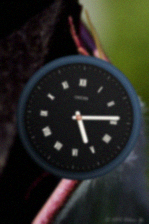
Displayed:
5,14
